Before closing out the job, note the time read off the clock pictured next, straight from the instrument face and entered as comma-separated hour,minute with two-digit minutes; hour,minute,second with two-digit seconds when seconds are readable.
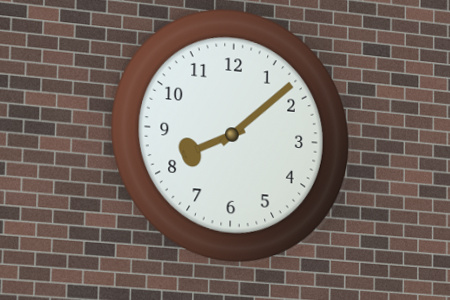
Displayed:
8,08
